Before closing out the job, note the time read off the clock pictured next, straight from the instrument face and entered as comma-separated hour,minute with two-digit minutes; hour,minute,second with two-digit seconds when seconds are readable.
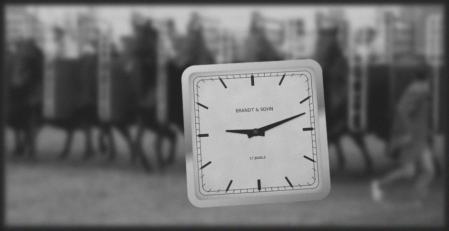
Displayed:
9,12
